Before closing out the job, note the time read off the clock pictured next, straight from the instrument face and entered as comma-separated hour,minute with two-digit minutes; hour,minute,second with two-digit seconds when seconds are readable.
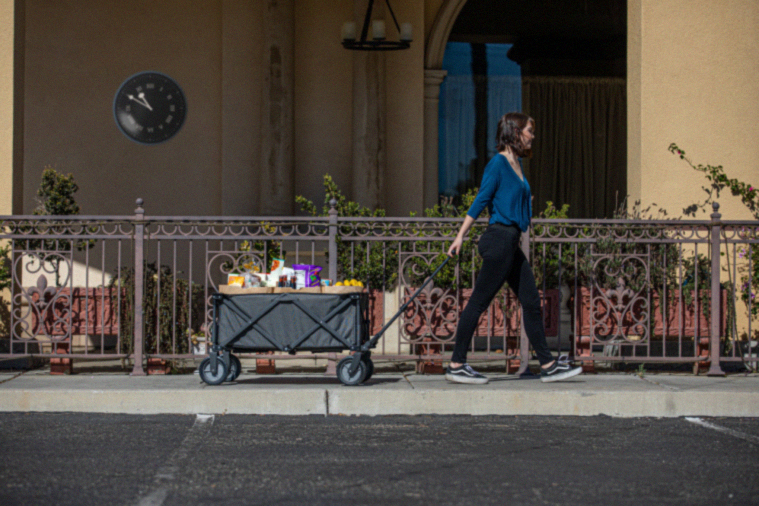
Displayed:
10,50
